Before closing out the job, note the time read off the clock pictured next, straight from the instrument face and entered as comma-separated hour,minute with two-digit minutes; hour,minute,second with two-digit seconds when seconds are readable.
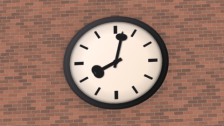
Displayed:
8,02
